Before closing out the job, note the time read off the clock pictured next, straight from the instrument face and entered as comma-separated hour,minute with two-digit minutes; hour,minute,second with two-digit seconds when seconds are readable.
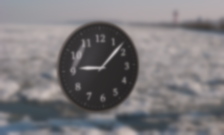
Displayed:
9,08
